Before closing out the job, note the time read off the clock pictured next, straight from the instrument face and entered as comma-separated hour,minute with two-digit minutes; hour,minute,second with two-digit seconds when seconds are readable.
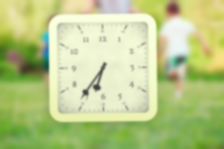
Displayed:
6,36
